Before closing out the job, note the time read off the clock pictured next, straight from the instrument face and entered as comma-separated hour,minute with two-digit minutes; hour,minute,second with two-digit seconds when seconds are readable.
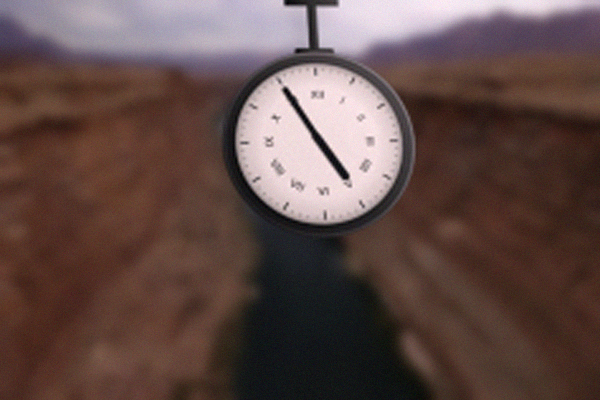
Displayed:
4,55
